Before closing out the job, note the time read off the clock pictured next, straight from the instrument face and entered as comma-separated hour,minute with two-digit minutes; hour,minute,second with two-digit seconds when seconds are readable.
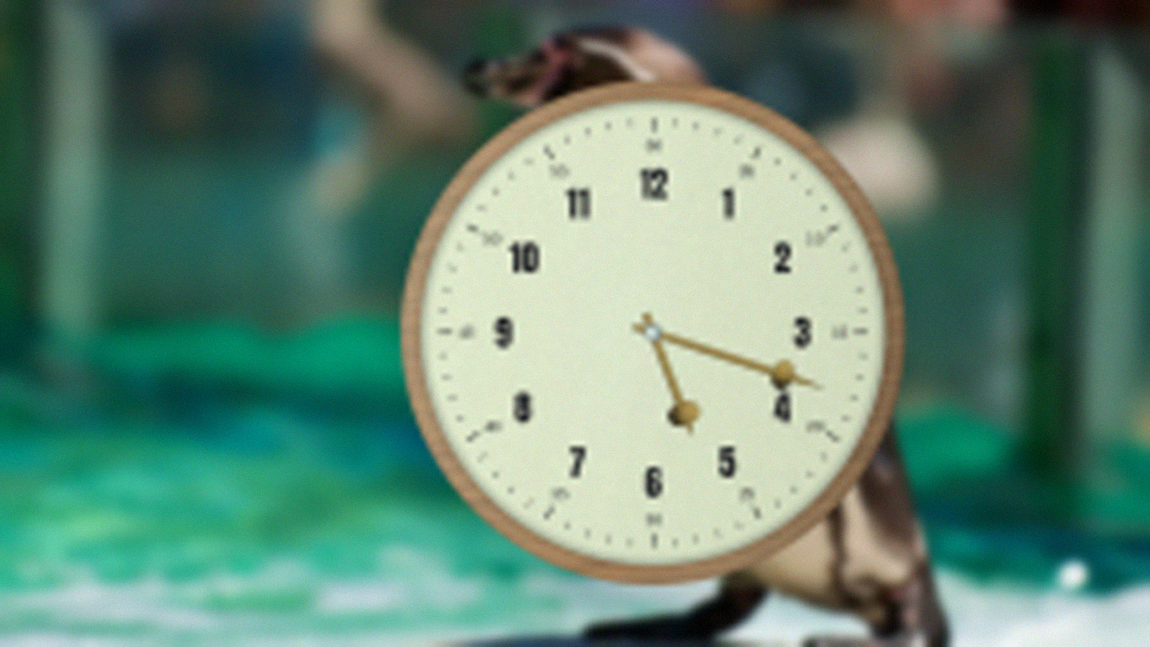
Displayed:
5,18
